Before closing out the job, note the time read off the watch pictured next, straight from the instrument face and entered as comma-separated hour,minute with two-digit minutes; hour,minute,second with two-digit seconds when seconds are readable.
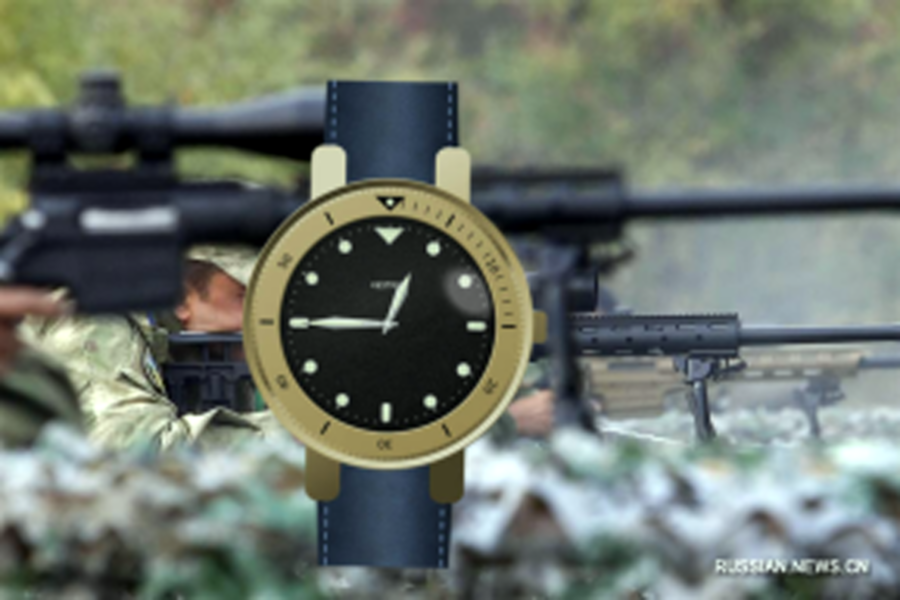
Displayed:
12,45
